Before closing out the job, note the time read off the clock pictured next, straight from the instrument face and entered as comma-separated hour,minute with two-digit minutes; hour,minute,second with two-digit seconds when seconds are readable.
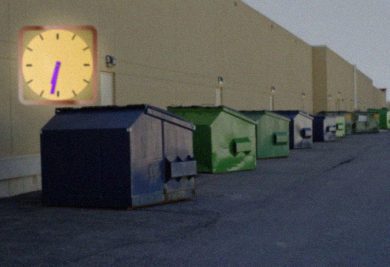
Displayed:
6,32
